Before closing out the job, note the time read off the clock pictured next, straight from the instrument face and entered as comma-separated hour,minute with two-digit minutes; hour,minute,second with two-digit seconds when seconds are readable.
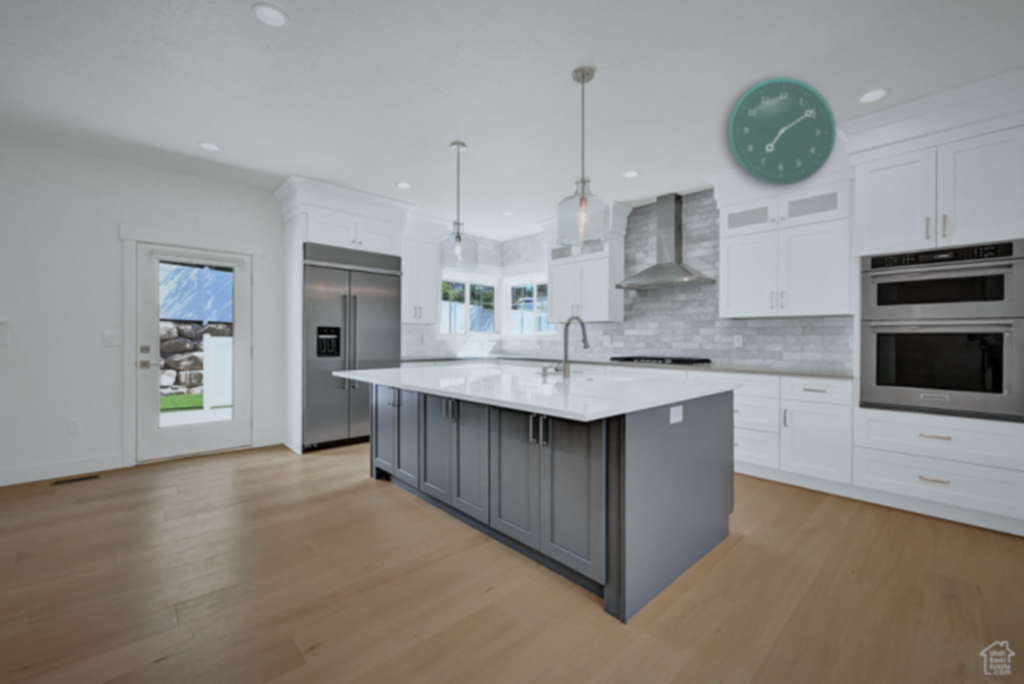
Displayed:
7,09
